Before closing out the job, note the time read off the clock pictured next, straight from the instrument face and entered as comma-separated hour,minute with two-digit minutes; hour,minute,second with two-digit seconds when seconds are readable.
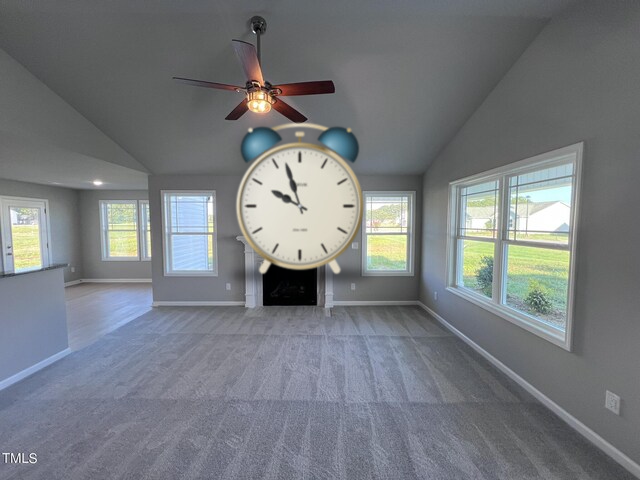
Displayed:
9,57
